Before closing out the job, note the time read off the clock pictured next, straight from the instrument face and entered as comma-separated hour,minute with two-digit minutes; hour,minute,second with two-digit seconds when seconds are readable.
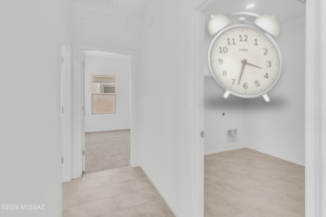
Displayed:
3,33
